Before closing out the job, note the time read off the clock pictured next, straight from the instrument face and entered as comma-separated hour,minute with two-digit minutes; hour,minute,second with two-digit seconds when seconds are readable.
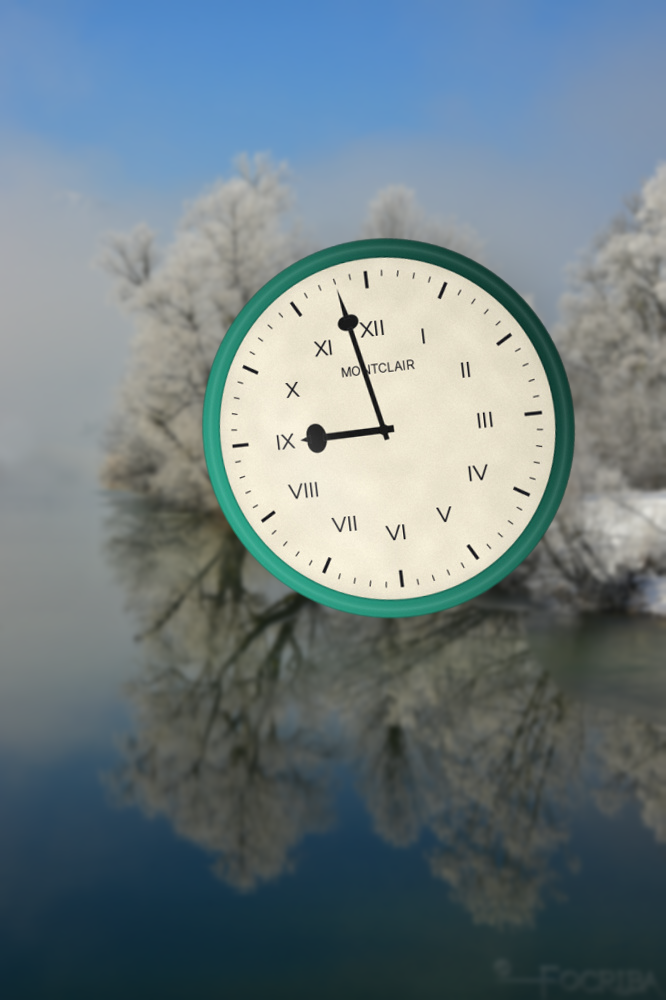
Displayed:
8,58
